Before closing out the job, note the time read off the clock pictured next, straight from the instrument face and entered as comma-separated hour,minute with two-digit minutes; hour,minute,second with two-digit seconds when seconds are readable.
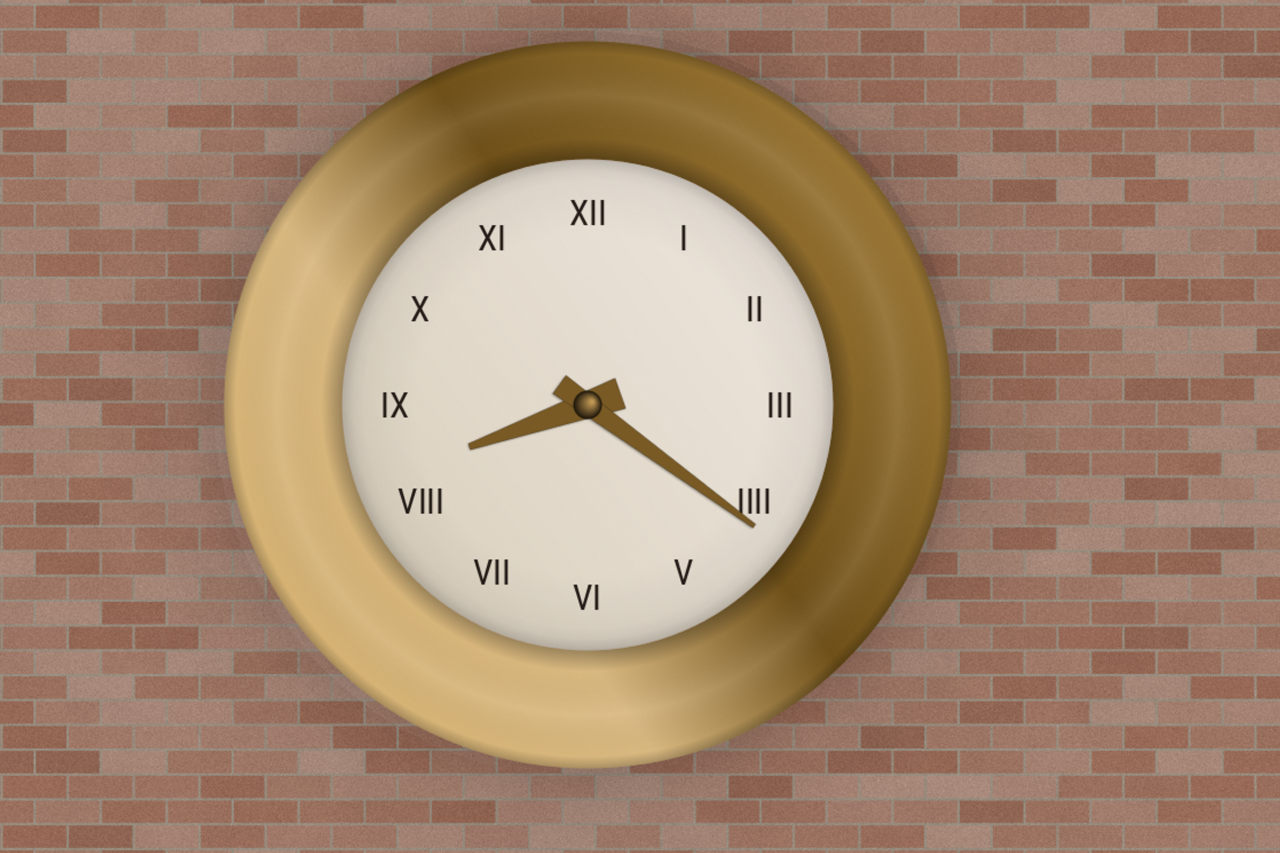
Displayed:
8,21
